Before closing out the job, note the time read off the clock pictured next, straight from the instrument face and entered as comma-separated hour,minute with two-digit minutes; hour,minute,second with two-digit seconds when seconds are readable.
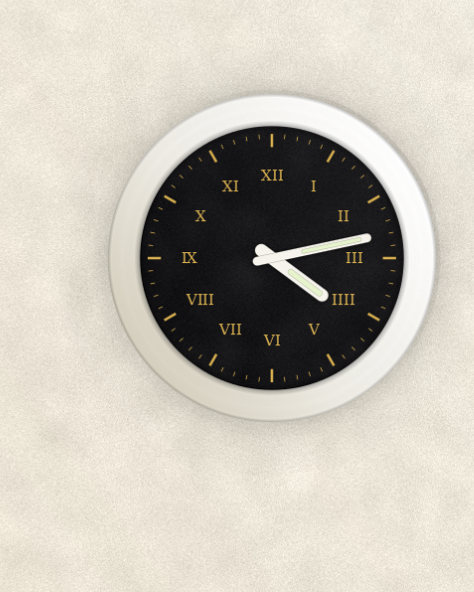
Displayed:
4,13
